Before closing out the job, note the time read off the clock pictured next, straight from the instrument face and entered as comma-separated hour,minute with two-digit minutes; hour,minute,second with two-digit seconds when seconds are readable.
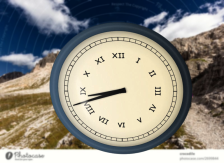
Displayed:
8,42
